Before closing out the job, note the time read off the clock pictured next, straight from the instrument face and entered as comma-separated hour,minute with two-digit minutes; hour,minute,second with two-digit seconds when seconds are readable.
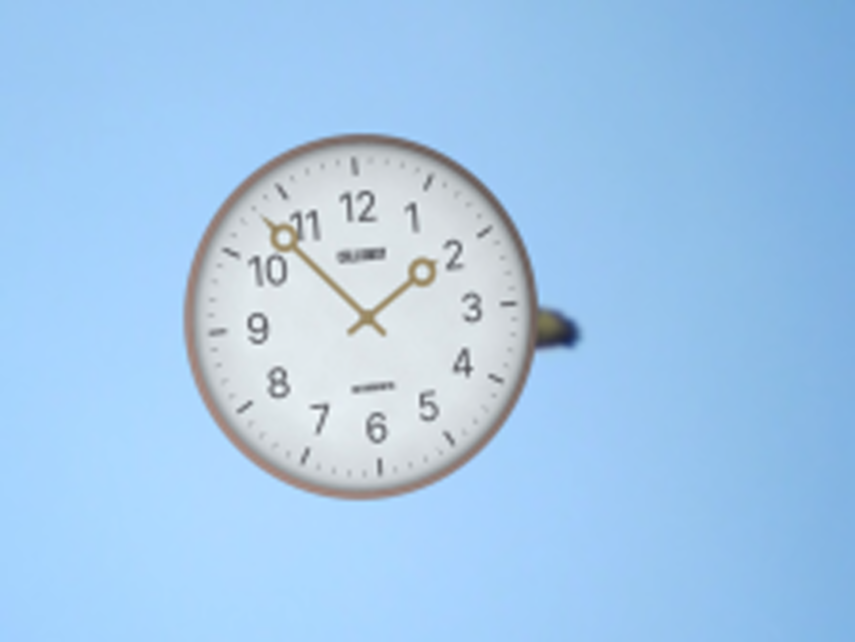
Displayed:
1,53
